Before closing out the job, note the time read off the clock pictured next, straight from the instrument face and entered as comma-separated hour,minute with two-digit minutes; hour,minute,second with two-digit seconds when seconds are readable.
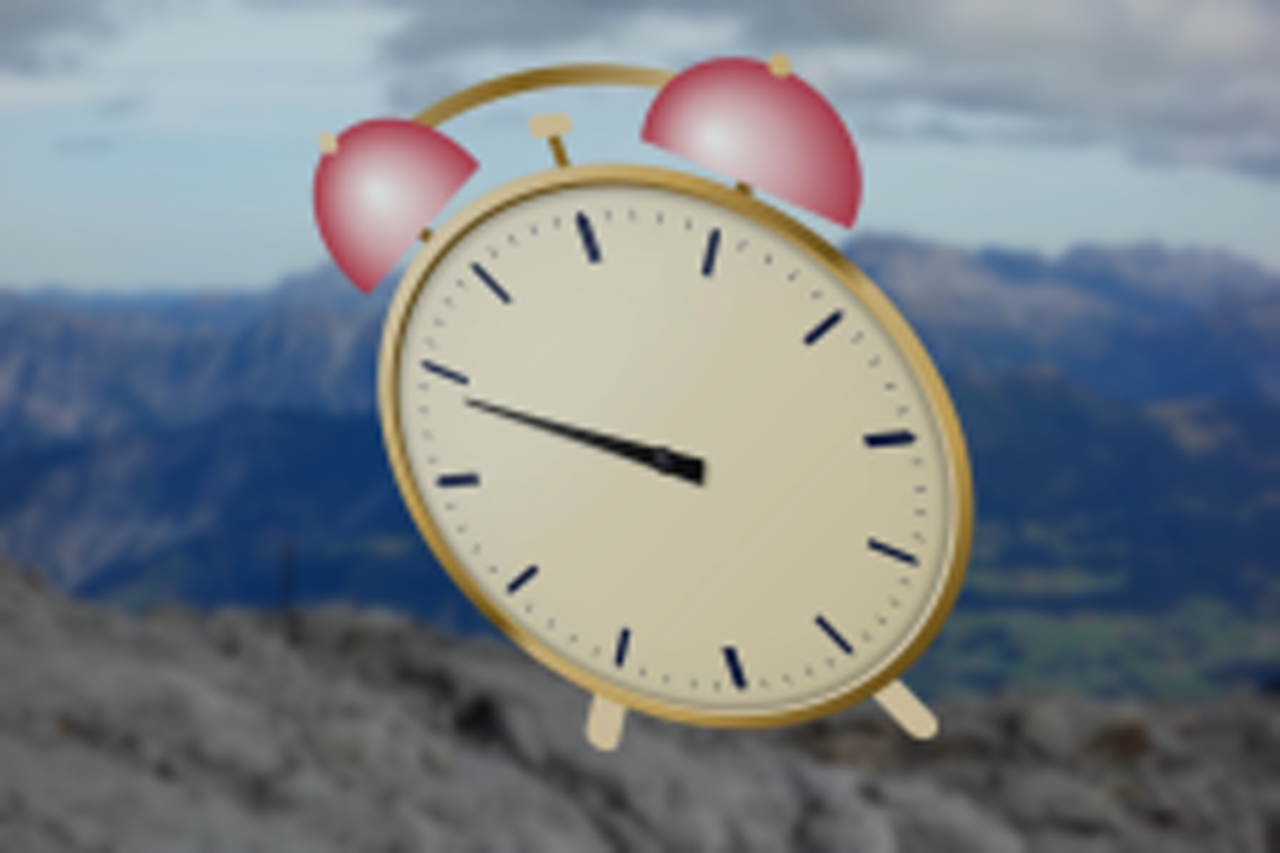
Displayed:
9,49
